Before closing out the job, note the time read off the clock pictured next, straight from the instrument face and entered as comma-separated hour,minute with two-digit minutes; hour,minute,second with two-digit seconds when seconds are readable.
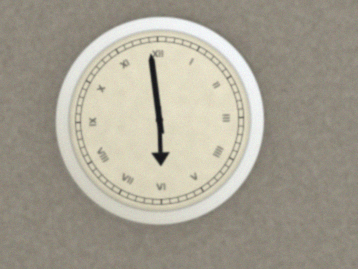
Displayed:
5,59
